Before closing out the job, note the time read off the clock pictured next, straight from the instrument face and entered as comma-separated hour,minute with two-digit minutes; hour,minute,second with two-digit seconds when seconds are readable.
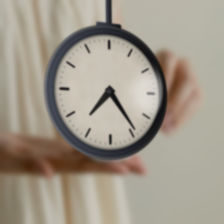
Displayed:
7,24
